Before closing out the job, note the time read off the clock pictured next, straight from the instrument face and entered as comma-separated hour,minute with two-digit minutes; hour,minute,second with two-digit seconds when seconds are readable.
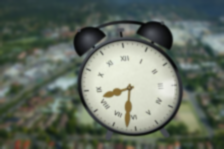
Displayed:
8,32
